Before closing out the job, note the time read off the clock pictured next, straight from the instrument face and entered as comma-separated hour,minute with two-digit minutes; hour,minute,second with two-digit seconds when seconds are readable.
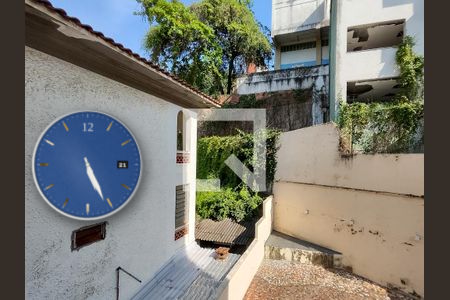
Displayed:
5,26
